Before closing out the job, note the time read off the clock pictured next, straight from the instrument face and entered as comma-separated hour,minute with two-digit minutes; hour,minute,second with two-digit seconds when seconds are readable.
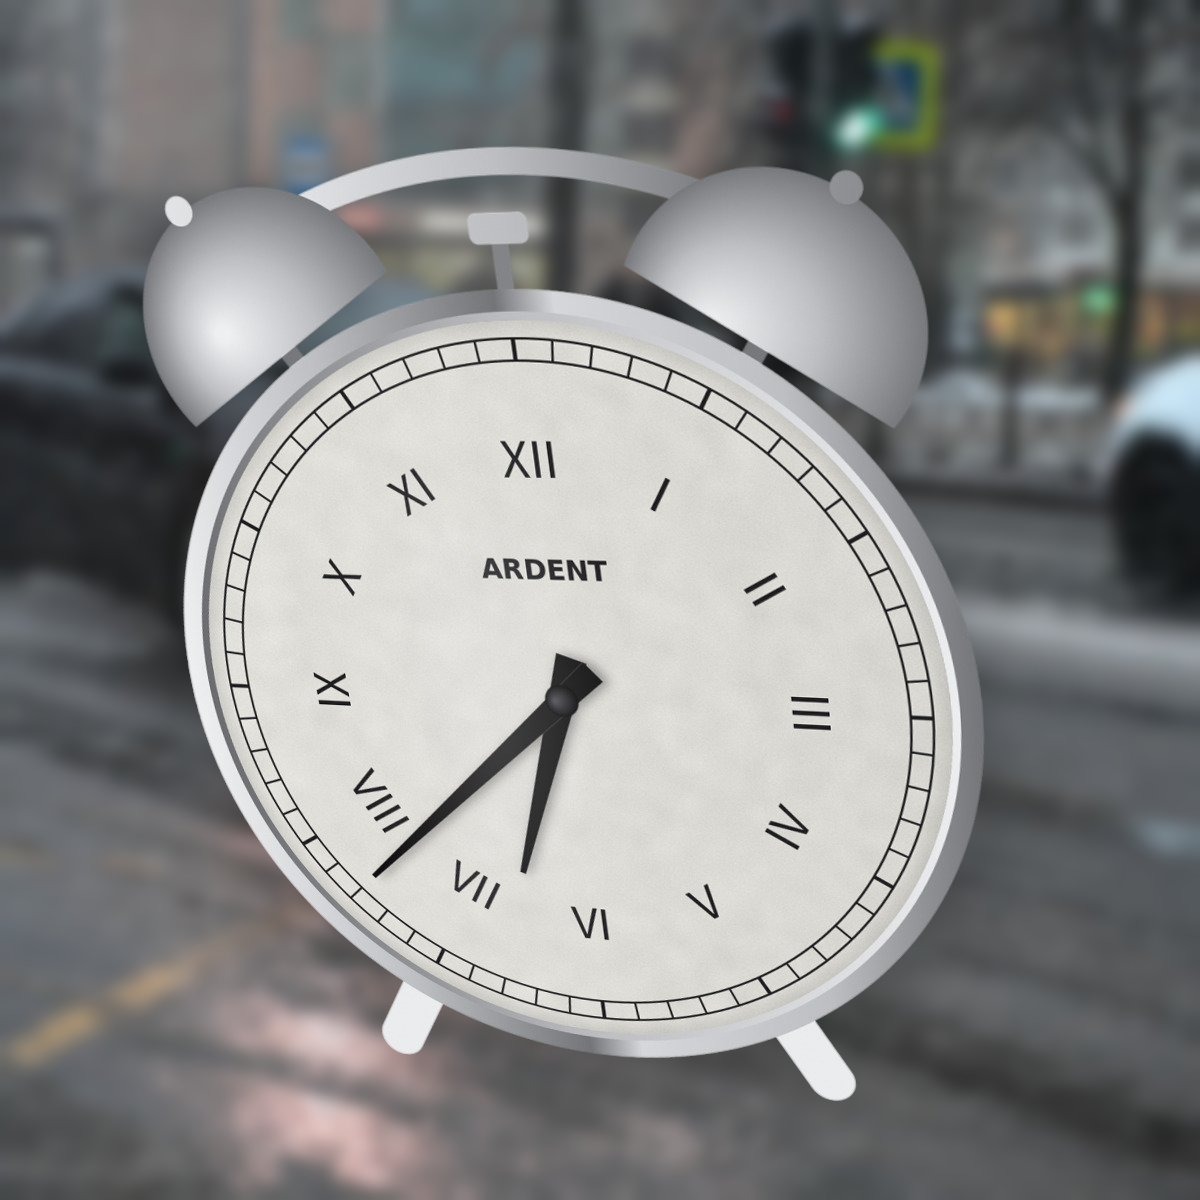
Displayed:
6,38
